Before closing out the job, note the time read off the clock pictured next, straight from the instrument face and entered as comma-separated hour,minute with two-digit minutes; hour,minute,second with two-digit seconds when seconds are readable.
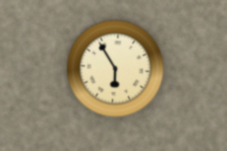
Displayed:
5,54
